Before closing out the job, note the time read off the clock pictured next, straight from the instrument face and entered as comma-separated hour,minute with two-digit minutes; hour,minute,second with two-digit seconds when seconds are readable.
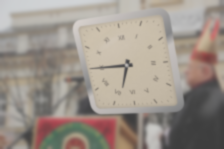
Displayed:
6,45
